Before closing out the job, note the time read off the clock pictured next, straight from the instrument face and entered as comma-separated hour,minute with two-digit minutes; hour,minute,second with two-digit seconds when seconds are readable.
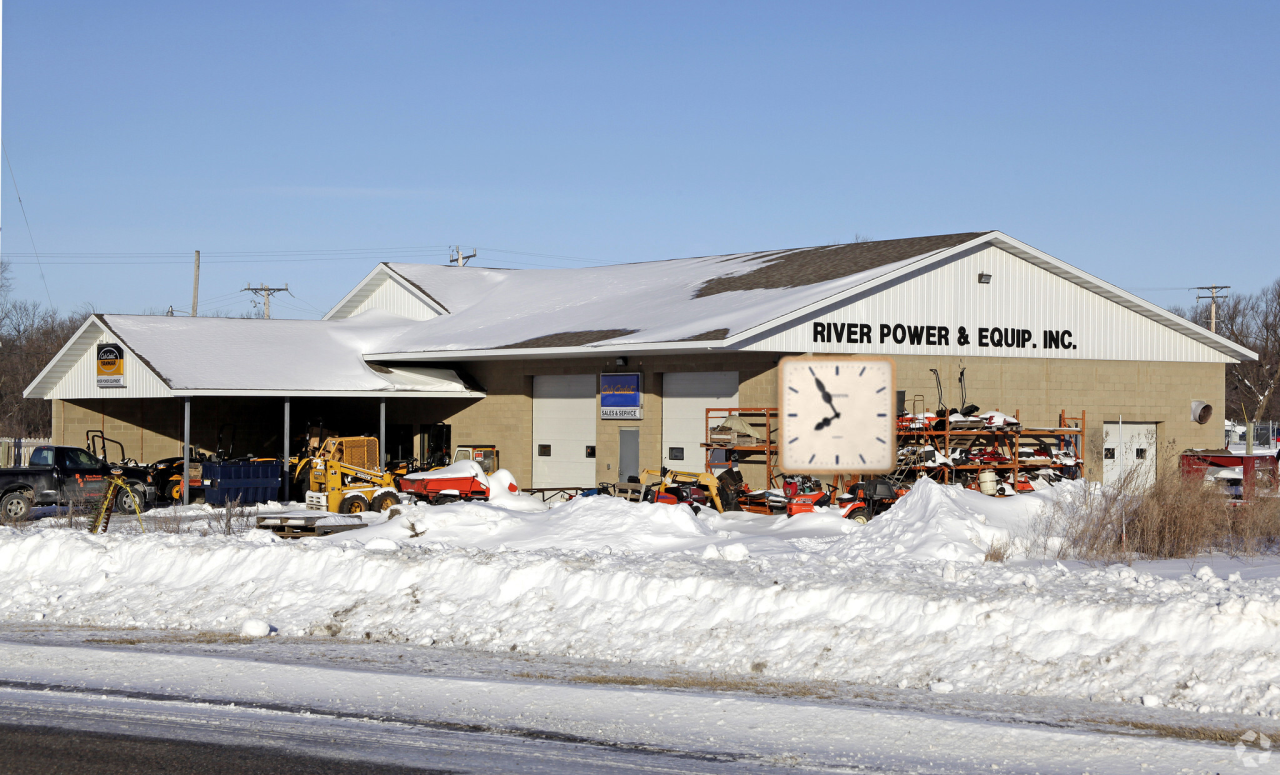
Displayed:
7,55
